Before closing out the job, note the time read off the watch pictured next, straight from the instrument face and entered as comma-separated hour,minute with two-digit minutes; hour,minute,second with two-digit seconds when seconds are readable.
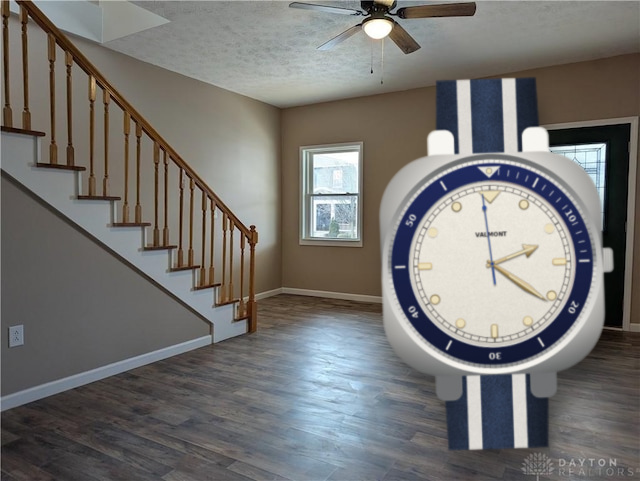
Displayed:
2,20,59
